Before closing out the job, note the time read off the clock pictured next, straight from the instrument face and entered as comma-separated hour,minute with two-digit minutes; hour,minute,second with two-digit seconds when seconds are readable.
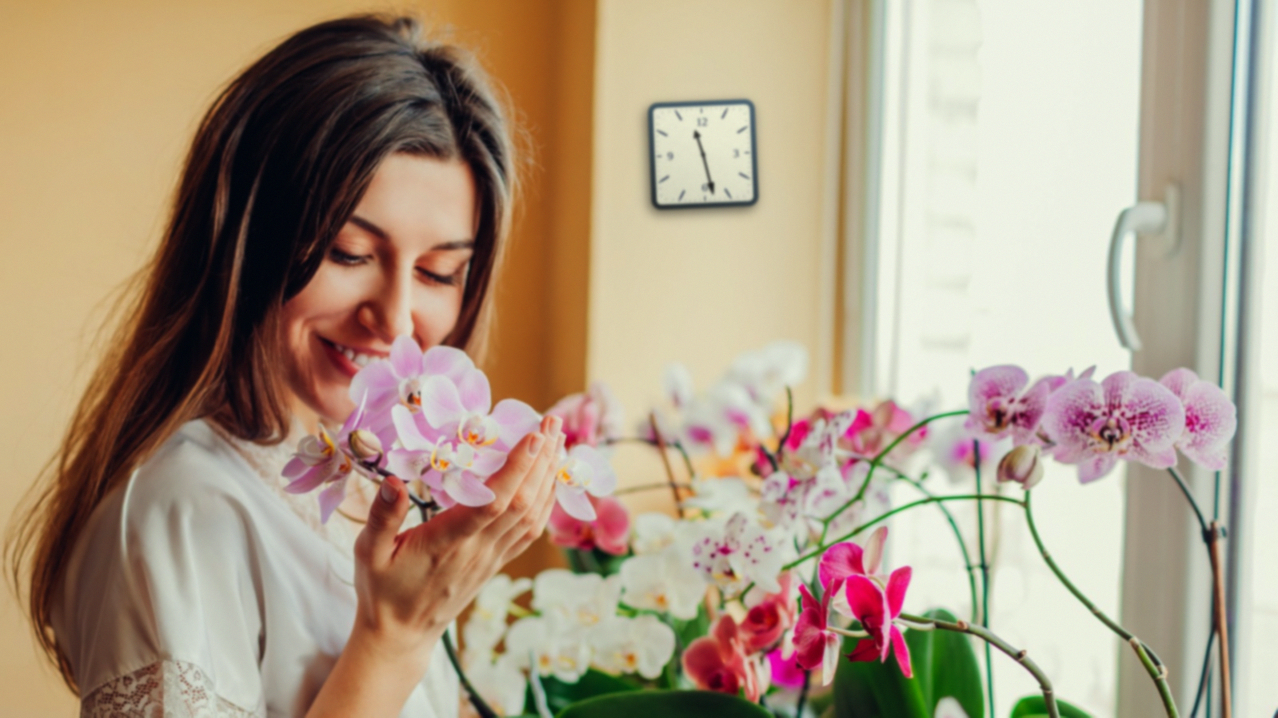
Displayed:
11,28
